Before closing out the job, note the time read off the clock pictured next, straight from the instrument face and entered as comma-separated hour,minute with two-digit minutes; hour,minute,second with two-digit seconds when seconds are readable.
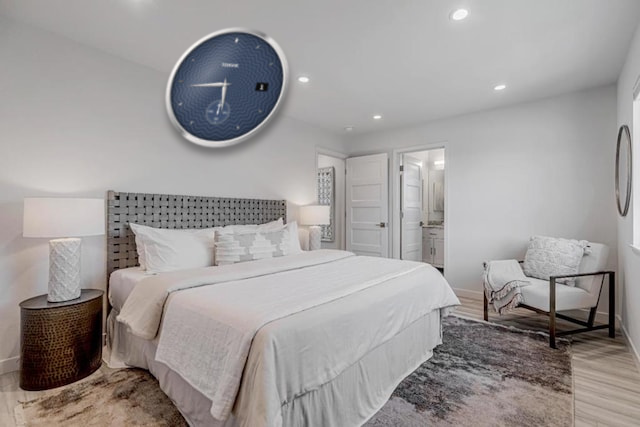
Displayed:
5,44
